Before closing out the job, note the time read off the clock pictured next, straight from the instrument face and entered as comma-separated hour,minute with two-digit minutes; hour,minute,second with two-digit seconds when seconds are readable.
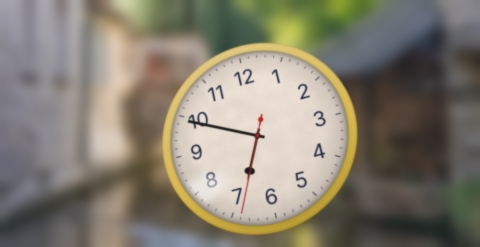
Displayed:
6,49,34
